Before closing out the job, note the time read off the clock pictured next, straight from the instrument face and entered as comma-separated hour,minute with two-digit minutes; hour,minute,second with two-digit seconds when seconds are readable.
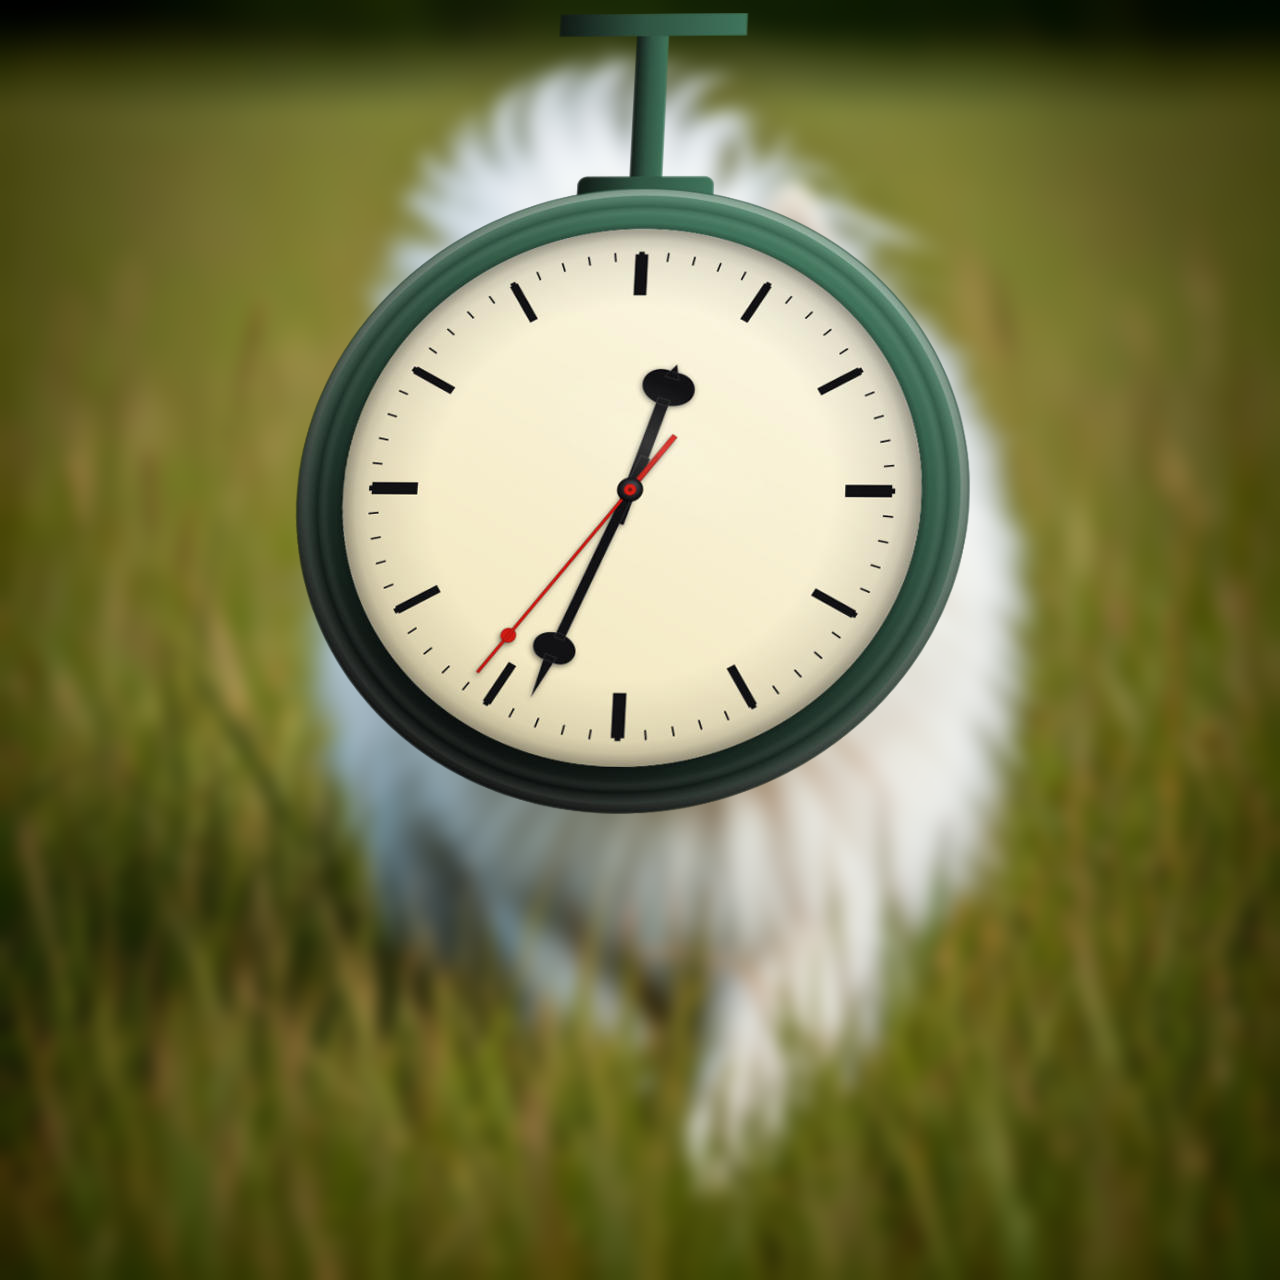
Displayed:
12,33,36
